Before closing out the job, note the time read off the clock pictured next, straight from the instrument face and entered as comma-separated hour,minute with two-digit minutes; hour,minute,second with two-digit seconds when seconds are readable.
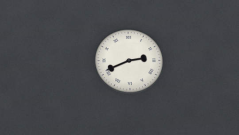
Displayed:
2,41
